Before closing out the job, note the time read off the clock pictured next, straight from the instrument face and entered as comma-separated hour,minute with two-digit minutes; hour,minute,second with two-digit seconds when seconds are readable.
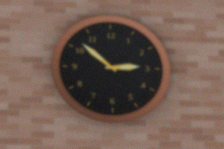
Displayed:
2,52
